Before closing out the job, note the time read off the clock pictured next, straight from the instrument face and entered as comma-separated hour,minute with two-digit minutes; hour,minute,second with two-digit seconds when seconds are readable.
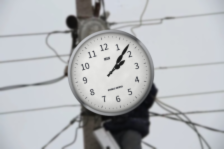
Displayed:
2,08
